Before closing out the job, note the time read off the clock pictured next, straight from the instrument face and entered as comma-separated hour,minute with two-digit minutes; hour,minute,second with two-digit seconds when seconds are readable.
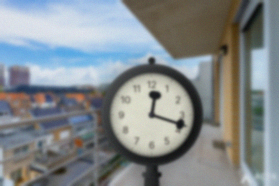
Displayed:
12,18
